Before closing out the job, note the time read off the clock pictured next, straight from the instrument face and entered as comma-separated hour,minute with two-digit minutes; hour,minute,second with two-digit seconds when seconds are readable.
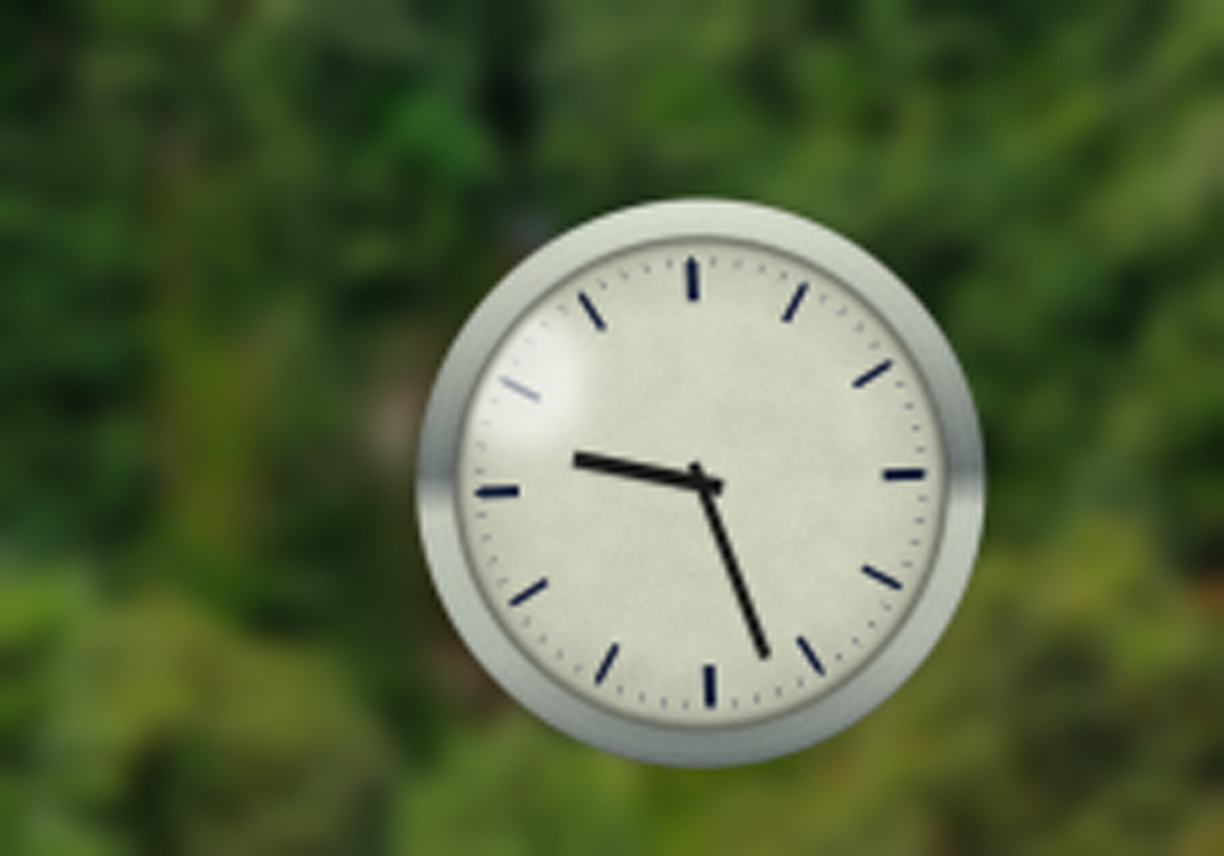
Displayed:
9,27
